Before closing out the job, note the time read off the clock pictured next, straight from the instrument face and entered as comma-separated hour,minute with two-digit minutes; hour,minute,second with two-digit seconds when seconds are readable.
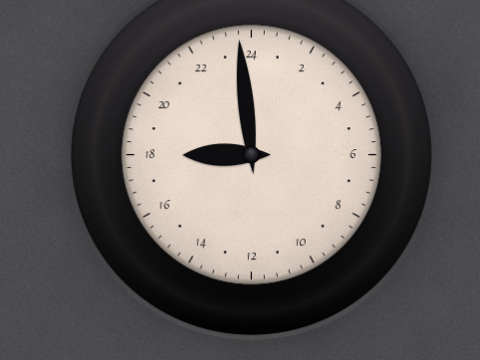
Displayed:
17,59
